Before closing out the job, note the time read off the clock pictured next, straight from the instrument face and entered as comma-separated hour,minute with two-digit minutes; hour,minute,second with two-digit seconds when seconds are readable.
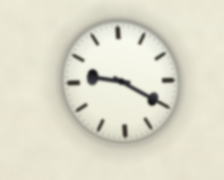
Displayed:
9,20
